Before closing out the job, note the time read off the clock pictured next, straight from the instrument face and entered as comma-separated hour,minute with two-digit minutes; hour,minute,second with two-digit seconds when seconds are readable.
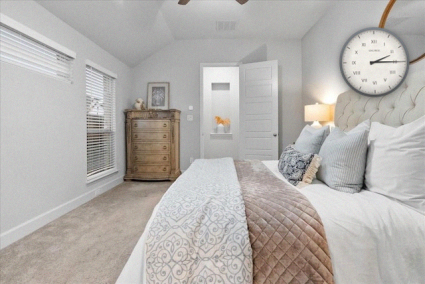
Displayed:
2,15
